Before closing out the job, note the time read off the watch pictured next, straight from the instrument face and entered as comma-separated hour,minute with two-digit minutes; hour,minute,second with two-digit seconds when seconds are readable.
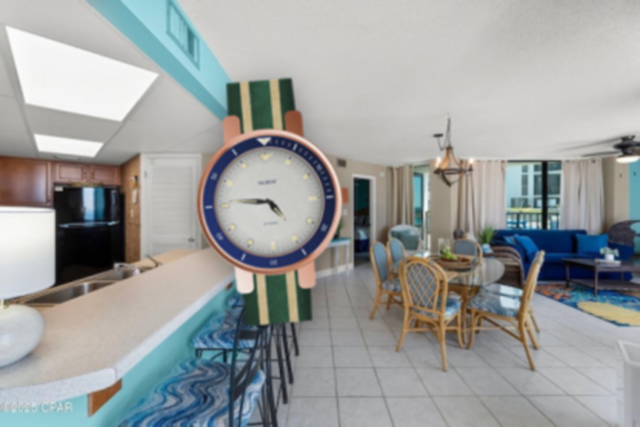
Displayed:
4,46
